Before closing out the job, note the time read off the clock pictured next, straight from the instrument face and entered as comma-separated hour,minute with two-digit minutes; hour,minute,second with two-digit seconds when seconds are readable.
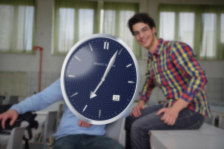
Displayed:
7,04
